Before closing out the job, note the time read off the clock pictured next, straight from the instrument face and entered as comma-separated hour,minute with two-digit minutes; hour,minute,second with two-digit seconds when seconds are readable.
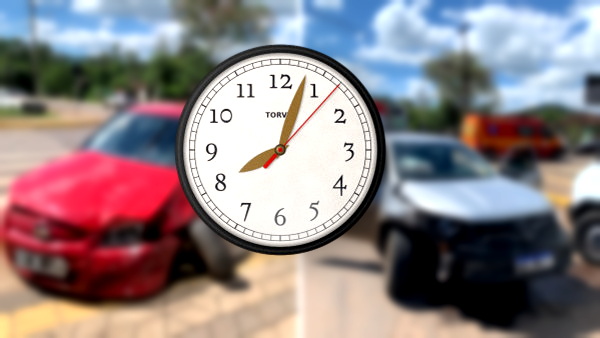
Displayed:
8,03,07
